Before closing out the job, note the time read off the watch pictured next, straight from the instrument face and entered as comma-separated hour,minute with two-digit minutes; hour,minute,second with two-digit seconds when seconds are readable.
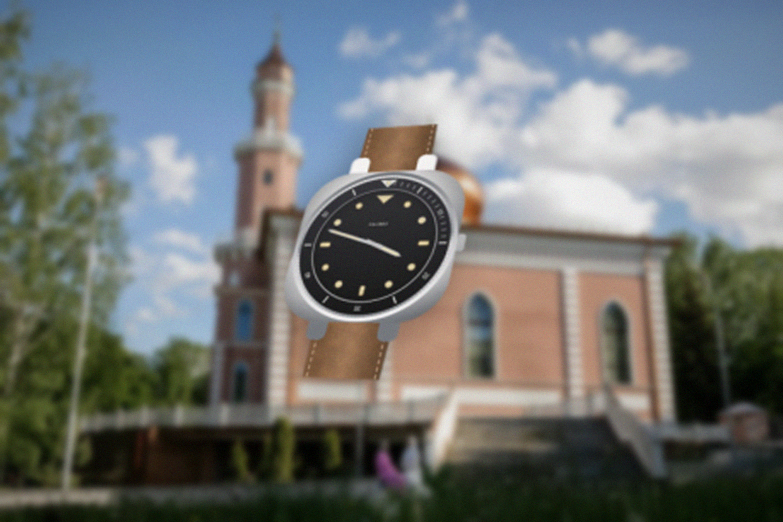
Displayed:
3,48
